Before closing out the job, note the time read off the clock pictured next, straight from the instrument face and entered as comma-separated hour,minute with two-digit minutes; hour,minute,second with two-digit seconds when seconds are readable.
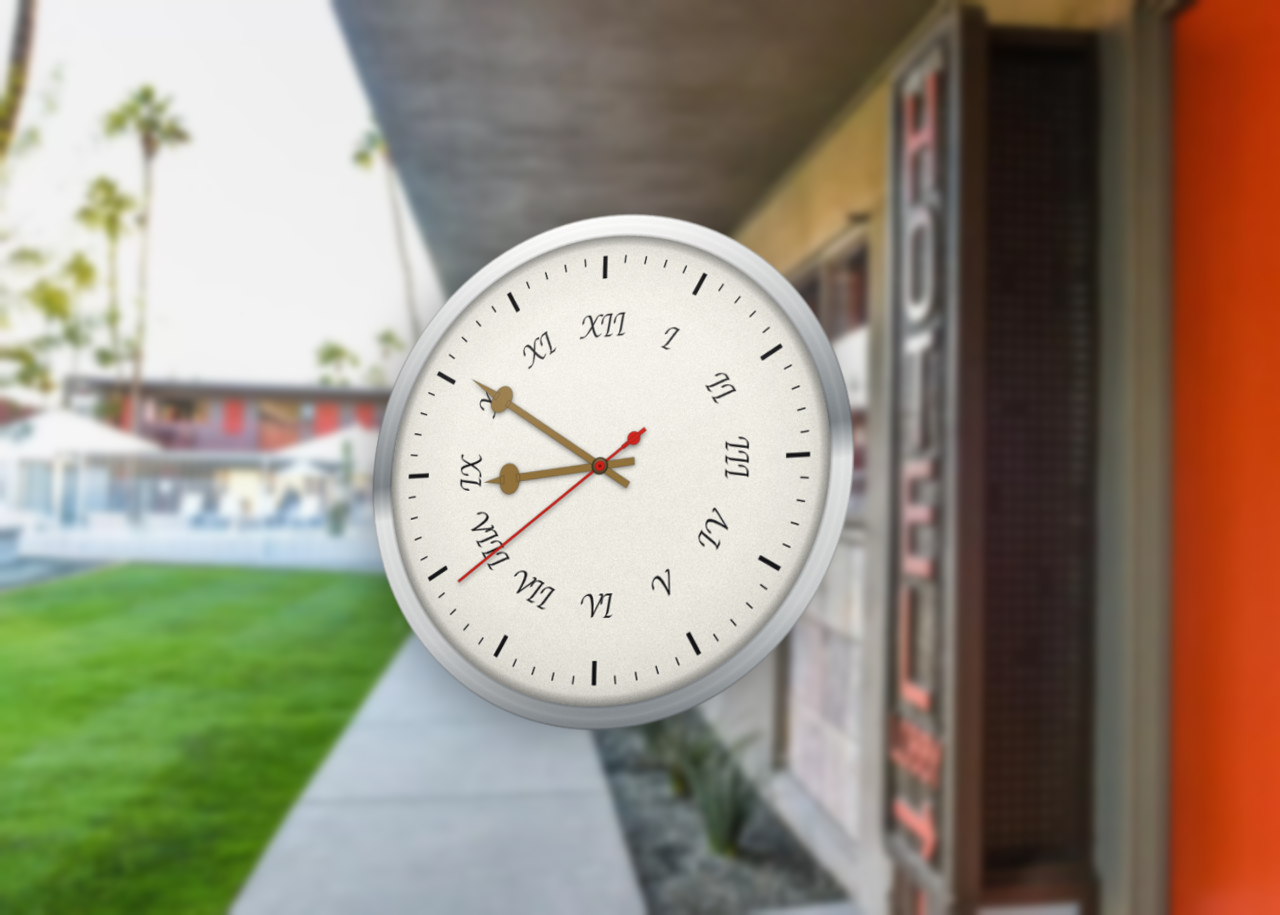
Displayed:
8,50,39
